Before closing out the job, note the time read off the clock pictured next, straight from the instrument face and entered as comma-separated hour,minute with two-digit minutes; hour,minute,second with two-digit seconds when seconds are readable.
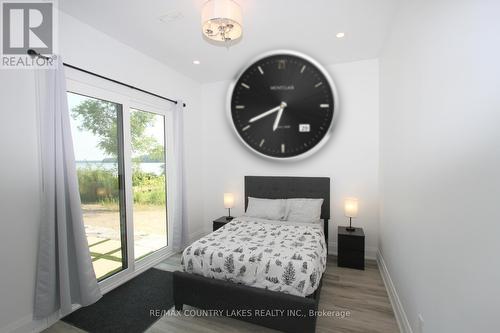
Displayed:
6,41
